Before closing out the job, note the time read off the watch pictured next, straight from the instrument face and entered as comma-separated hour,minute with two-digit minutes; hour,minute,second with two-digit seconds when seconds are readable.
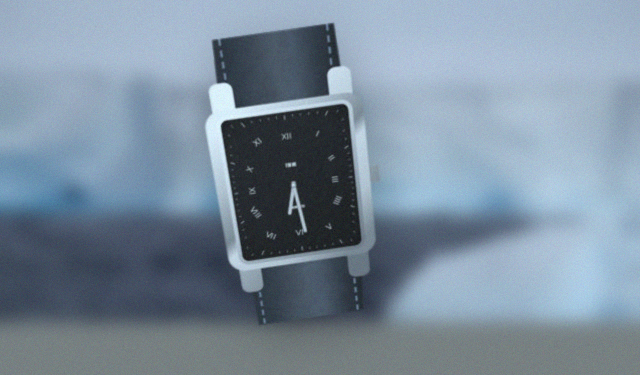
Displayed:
6,29
